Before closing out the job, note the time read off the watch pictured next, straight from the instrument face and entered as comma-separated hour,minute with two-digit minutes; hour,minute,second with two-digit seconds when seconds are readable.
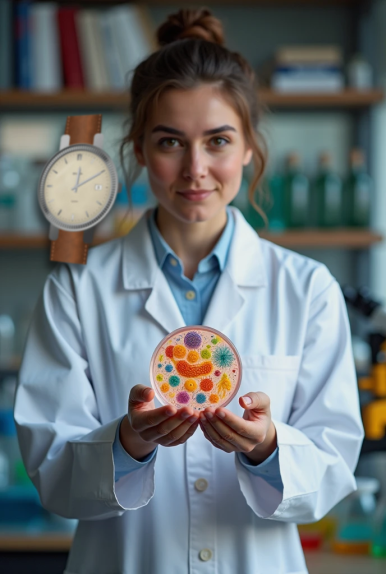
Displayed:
12,10
